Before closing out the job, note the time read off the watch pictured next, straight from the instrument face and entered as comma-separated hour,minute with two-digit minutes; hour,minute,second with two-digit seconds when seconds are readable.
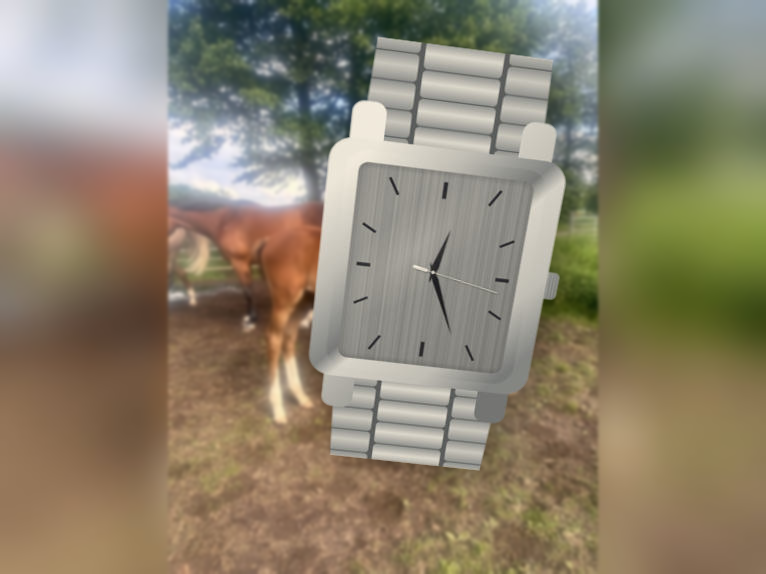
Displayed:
12,26,17
